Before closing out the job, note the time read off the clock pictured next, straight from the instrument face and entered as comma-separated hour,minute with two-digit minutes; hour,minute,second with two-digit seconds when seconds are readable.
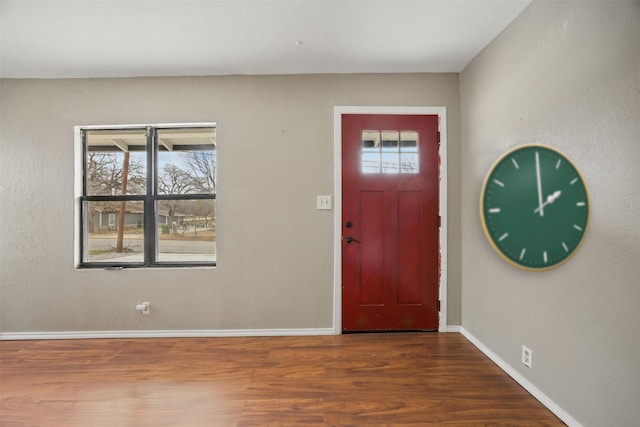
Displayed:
2,00
